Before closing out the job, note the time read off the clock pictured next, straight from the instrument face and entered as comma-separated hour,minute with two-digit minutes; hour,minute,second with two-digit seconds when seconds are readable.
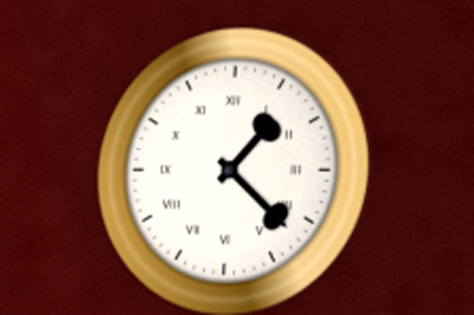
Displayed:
1,22
